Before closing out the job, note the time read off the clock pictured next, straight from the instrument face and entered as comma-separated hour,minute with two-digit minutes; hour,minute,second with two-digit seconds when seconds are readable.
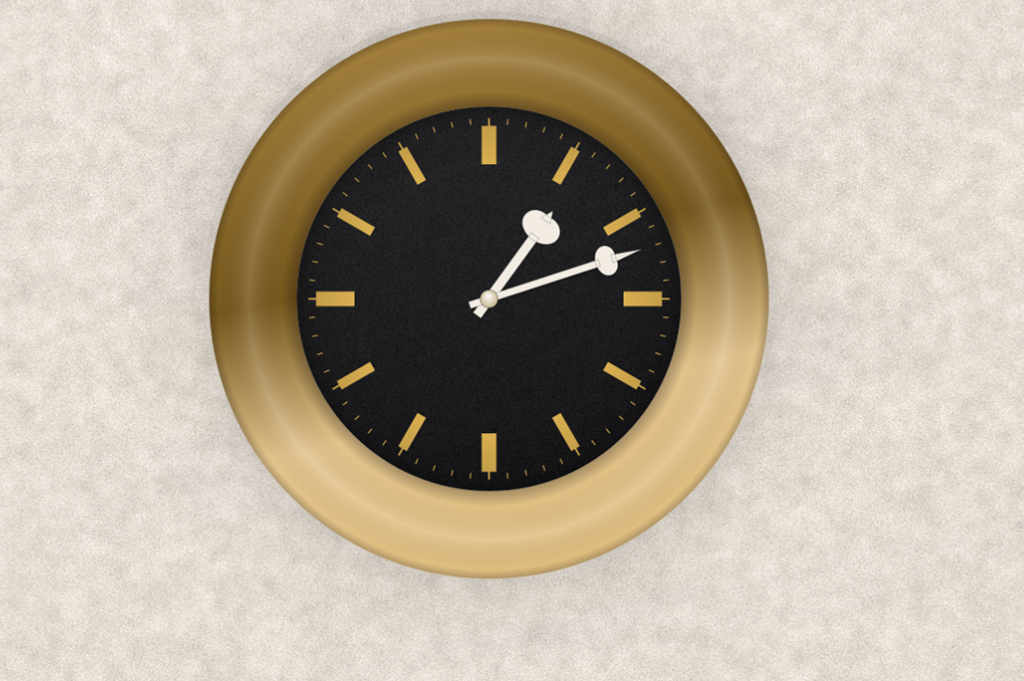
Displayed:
1,12
